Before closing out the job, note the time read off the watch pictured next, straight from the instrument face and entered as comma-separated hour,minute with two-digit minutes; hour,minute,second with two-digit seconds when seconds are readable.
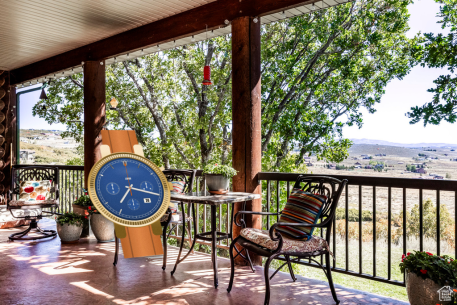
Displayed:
7,18
